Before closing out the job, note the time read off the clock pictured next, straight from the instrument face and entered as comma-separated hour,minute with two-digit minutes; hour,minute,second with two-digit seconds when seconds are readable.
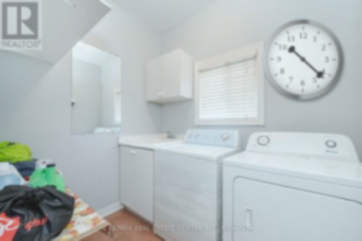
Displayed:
10,22
